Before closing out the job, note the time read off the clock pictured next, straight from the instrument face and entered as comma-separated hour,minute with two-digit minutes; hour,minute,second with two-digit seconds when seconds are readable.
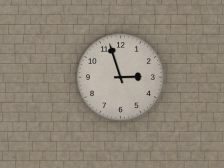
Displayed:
2,57
